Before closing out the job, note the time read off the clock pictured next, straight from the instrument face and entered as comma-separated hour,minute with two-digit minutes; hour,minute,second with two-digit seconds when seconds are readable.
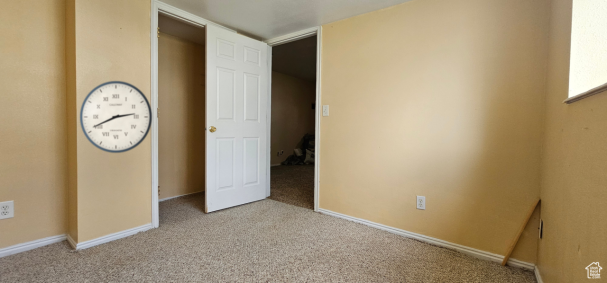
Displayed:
2,41
